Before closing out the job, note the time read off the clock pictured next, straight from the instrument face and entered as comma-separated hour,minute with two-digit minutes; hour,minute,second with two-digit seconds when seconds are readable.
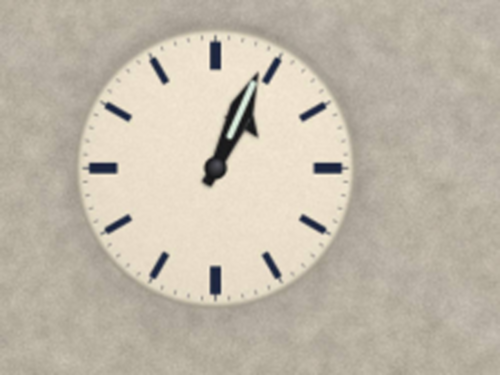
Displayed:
1,04
